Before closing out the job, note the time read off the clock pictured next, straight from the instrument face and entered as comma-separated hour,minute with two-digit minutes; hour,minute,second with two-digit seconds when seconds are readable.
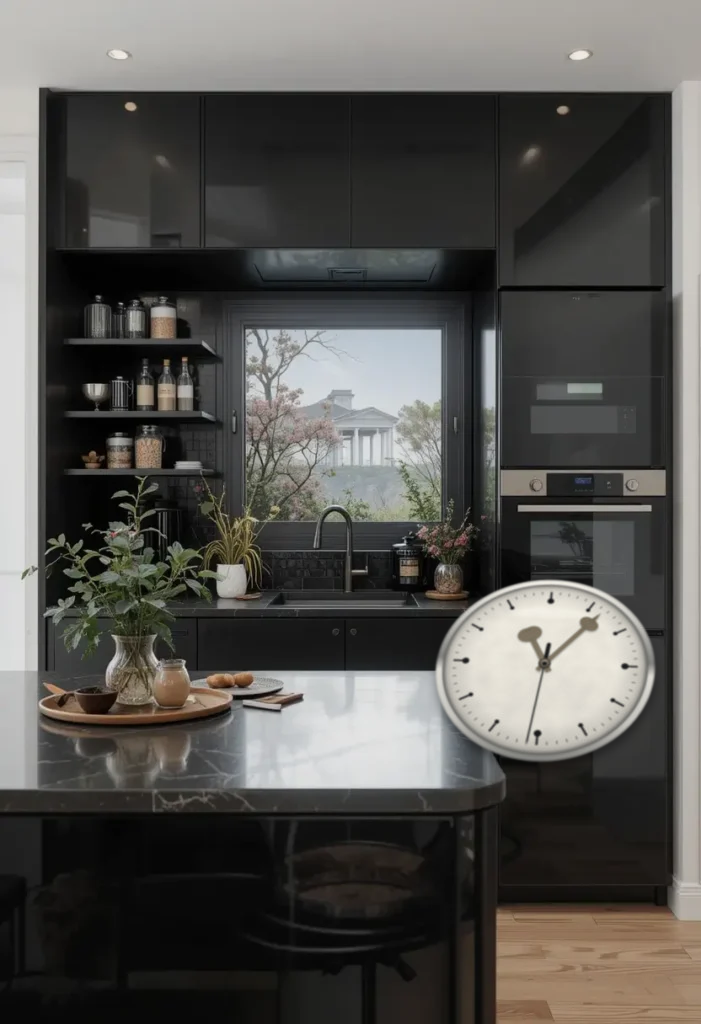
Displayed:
11,06,31
